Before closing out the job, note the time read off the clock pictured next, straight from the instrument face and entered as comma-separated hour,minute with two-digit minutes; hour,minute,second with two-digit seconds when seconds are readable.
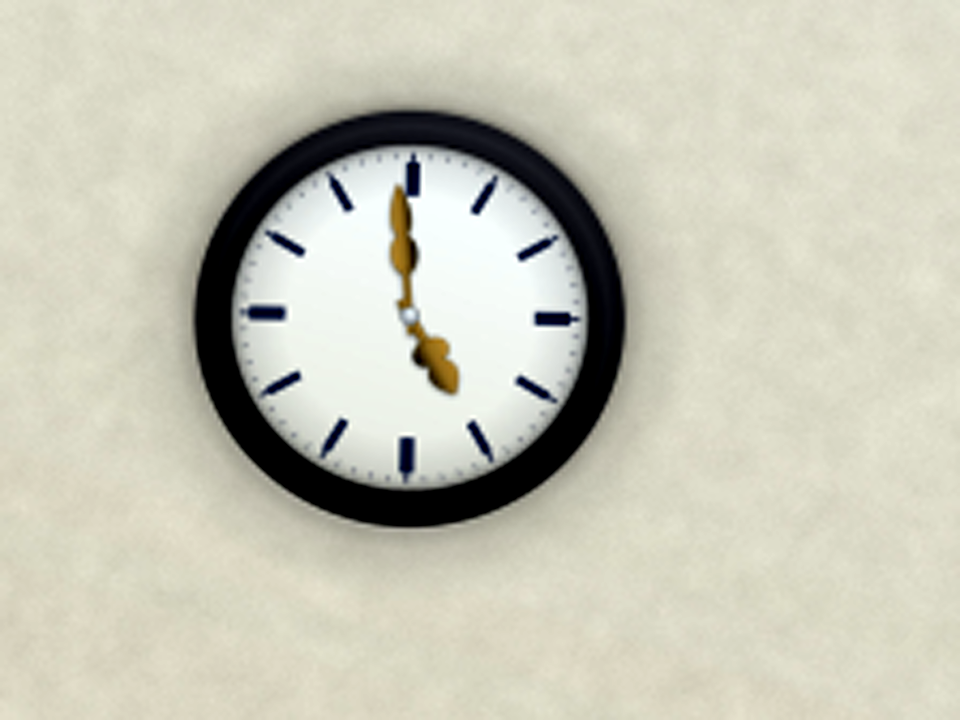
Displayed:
4,59
